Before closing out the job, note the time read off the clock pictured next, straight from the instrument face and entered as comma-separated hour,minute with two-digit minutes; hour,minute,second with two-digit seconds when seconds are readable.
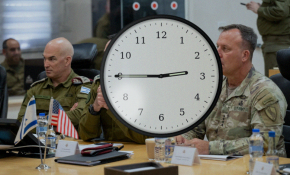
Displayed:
2,45
